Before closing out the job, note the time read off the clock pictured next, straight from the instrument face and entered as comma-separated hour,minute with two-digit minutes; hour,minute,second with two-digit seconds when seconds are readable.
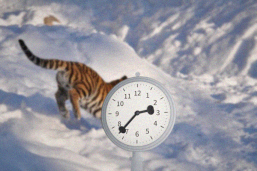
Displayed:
2,37
